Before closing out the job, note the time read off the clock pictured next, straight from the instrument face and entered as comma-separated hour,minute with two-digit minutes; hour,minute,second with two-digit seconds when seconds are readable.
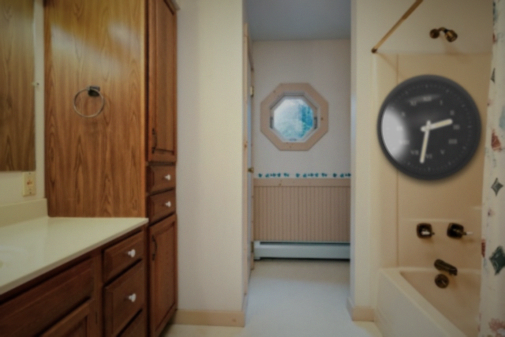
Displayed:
2,32
